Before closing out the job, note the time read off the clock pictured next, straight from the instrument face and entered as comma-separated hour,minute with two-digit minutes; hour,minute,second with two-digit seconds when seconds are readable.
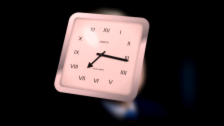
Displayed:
7,16
